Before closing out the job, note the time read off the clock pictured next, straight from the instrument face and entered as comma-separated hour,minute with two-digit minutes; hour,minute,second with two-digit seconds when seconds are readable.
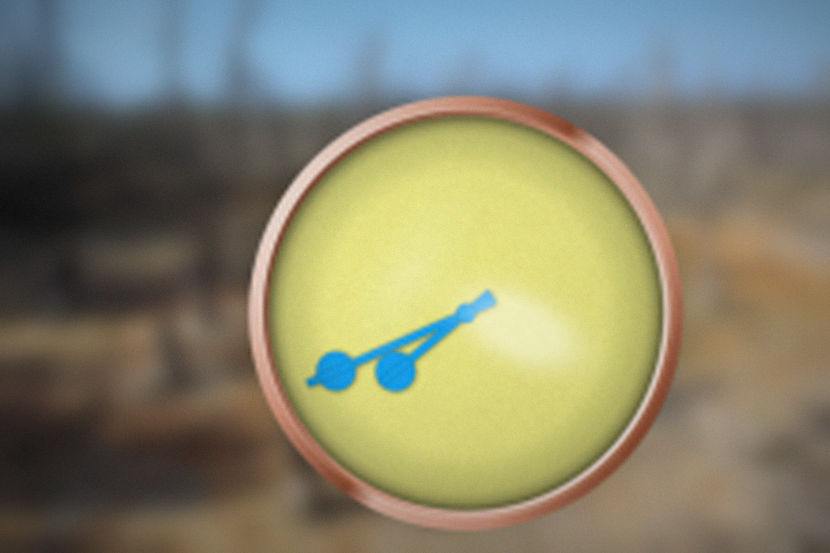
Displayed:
7,41
